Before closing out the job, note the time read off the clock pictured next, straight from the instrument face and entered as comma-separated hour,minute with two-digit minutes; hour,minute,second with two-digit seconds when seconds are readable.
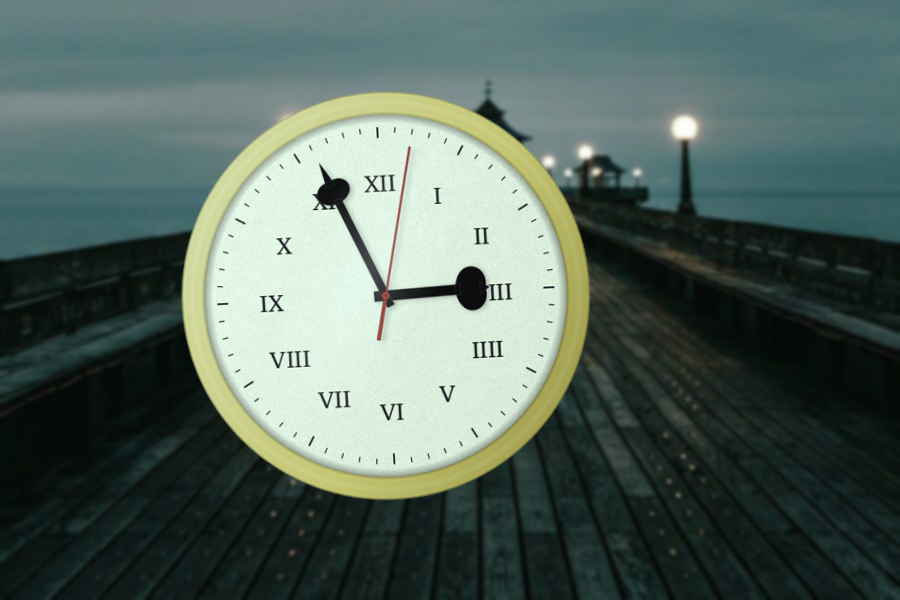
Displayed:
2,56,02
